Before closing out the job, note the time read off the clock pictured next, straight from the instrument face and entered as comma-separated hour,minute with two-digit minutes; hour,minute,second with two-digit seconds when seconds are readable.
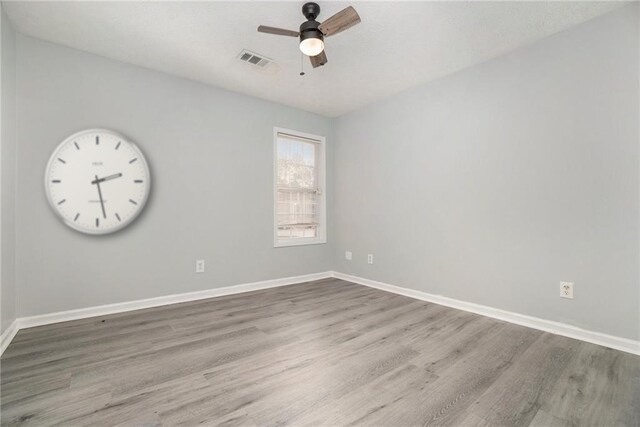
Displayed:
2,28
